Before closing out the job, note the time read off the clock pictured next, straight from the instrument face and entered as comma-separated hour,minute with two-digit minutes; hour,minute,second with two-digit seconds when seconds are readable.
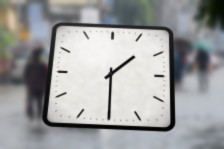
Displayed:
1,30
